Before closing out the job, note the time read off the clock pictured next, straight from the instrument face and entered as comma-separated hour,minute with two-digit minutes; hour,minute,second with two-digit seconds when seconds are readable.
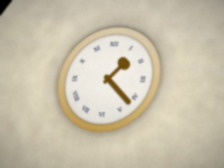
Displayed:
1,22
